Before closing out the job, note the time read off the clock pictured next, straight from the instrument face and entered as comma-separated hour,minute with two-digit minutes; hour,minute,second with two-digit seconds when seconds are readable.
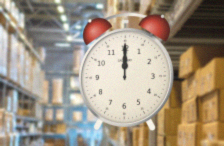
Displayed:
12,00
